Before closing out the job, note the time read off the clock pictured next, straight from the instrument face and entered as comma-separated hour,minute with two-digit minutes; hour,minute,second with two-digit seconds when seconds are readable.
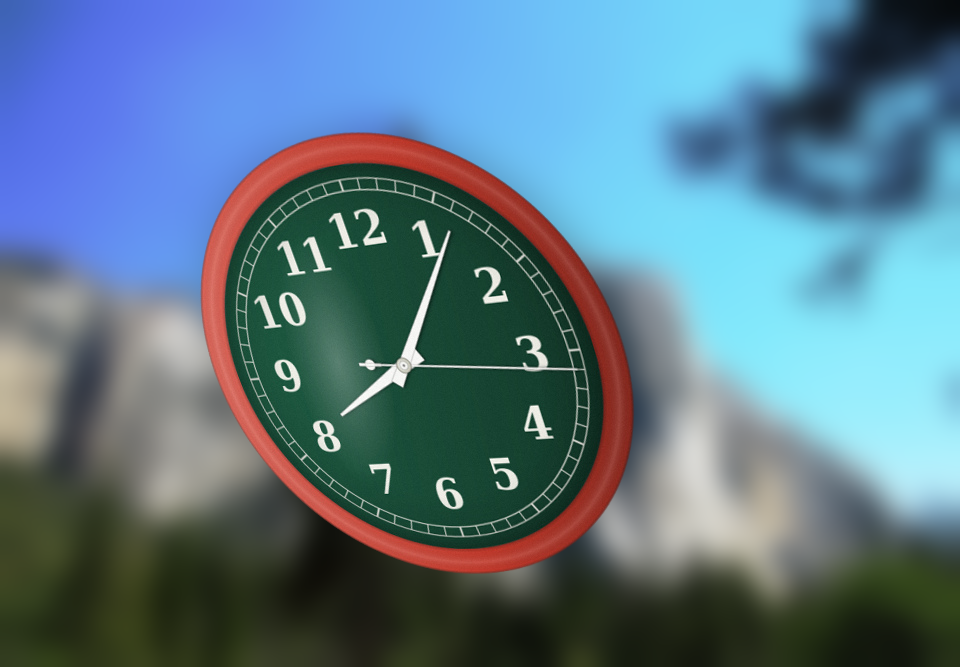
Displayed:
8,06,16
